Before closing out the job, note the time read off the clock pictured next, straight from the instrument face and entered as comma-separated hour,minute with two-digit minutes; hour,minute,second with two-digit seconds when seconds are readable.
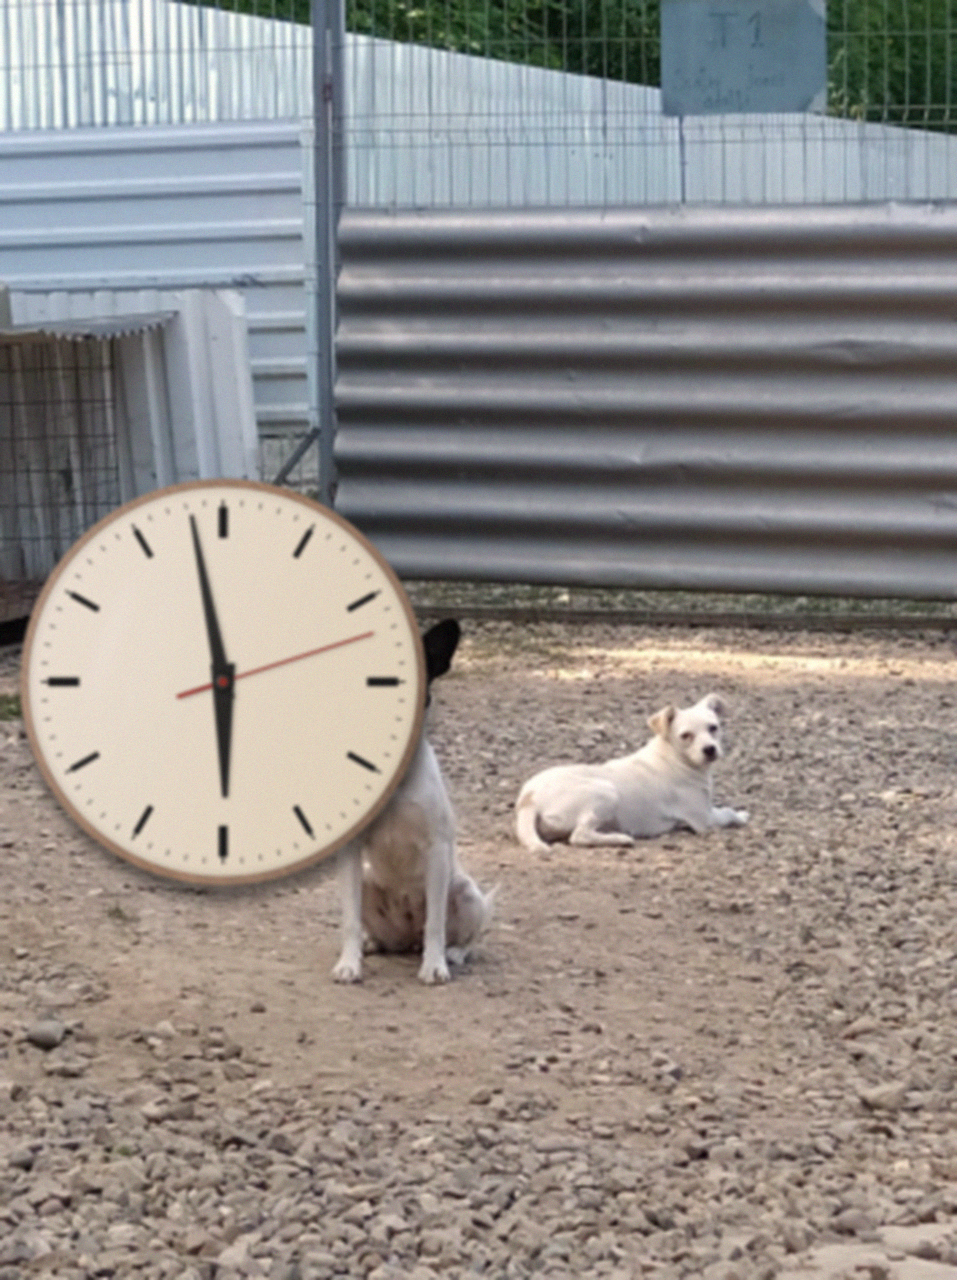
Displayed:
5,58,12
